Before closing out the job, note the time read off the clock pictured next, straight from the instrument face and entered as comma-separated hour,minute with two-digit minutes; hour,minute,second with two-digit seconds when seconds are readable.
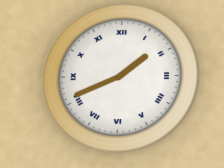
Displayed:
1,41
